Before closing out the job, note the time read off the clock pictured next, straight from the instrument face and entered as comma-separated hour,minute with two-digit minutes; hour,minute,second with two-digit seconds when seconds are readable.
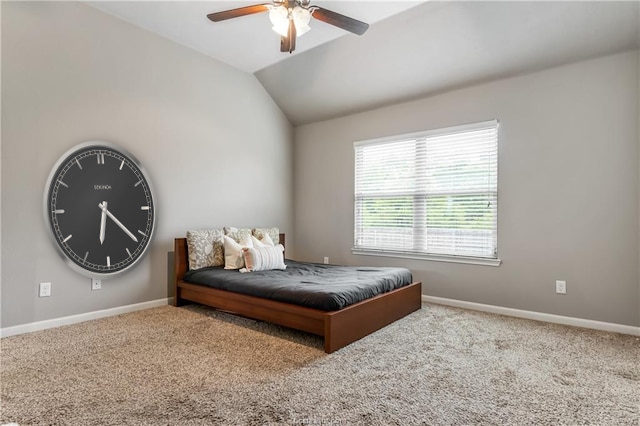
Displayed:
6,22
